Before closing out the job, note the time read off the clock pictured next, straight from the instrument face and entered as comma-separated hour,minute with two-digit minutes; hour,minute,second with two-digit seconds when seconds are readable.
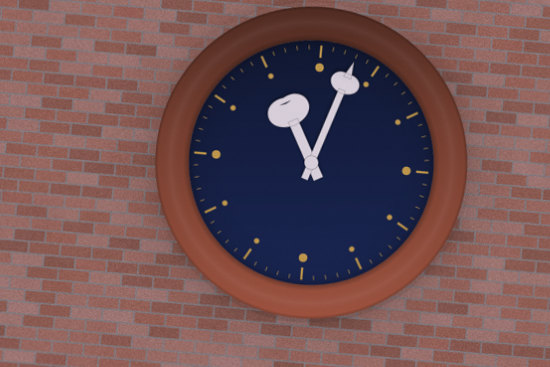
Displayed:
11,03
